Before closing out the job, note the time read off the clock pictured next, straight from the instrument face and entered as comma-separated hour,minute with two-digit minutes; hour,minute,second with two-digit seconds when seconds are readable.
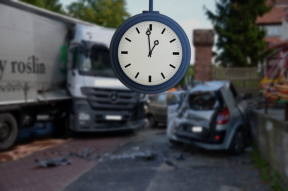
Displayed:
12,59
